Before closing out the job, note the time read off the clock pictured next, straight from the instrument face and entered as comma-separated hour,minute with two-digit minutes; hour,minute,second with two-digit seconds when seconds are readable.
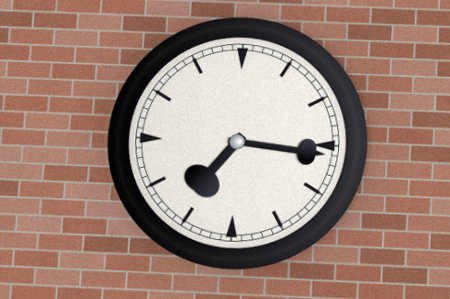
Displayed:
7,16
